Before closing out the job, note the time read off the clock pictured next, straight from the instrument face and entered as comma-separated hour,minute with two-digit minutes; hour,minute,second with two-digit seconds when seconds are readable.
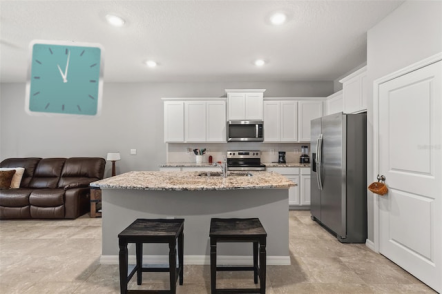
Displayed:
11,01
